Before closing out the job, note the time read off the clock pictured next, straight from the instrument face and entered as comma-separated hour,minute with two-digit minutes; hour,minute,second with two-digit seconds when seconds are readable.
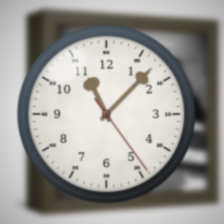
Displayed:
11,07,24
